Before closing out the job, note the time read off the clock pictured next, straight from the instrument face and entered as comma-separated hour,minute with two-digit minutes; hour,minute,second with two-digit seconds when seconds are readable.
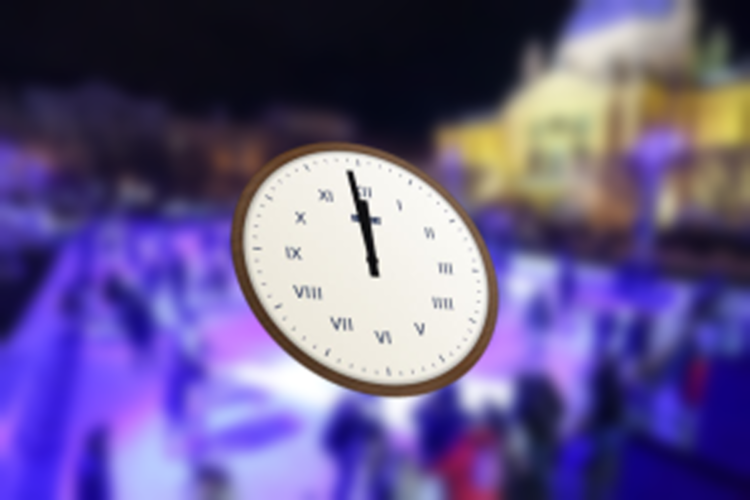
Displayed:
11,59
